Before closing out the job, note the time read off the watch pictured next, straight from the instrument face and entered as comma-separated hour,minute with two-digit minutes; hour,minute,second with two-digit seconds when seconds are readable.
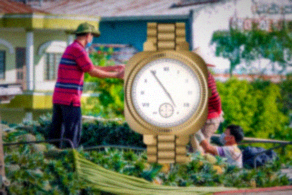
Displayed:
4,54
